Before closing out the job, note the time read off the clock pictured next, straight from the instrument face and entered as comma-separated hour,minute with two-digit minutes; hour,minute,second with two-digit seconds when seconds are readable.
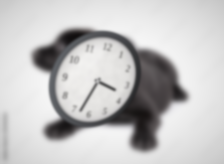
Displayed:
3,33
